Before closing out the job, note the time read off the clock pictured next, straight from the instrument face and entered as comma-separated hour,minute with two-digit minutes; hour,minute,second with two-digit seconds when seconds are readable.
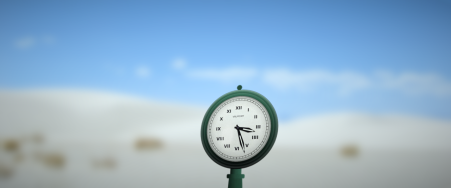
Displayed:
3,27
